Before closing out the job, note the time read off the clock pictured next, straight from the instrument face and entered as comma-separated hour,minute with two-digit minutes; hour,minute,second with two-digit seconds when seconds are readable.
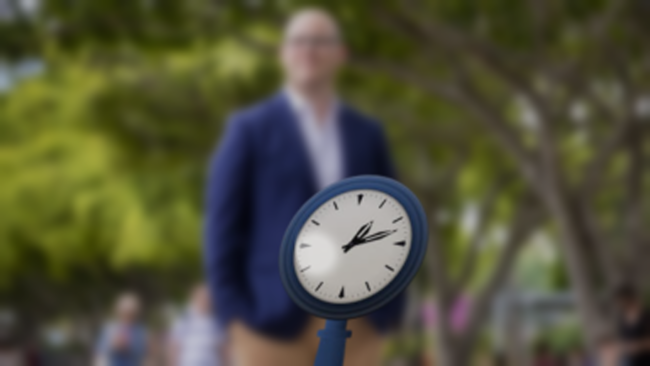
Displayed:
1,12
